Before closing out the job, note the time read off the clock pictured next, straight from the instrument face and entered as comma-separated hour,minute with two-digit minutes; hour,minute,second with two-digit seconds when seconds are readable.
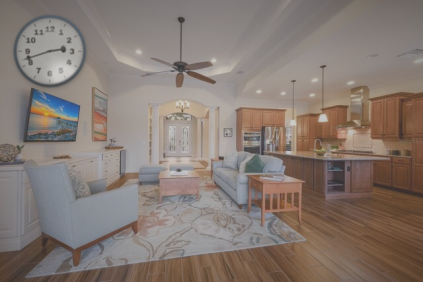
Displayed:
2,42
